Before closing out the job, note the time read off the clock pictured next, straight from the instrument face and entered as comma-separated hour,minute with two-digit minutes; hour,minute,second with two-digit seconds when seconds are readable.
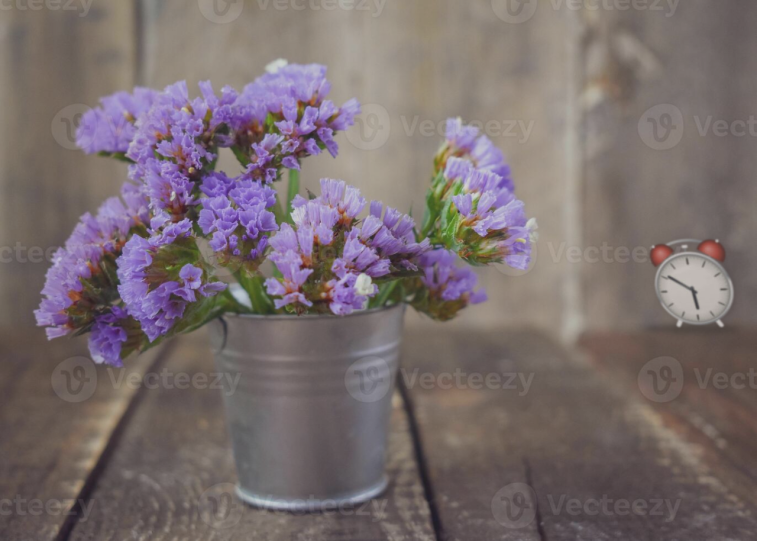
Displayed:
5,51
